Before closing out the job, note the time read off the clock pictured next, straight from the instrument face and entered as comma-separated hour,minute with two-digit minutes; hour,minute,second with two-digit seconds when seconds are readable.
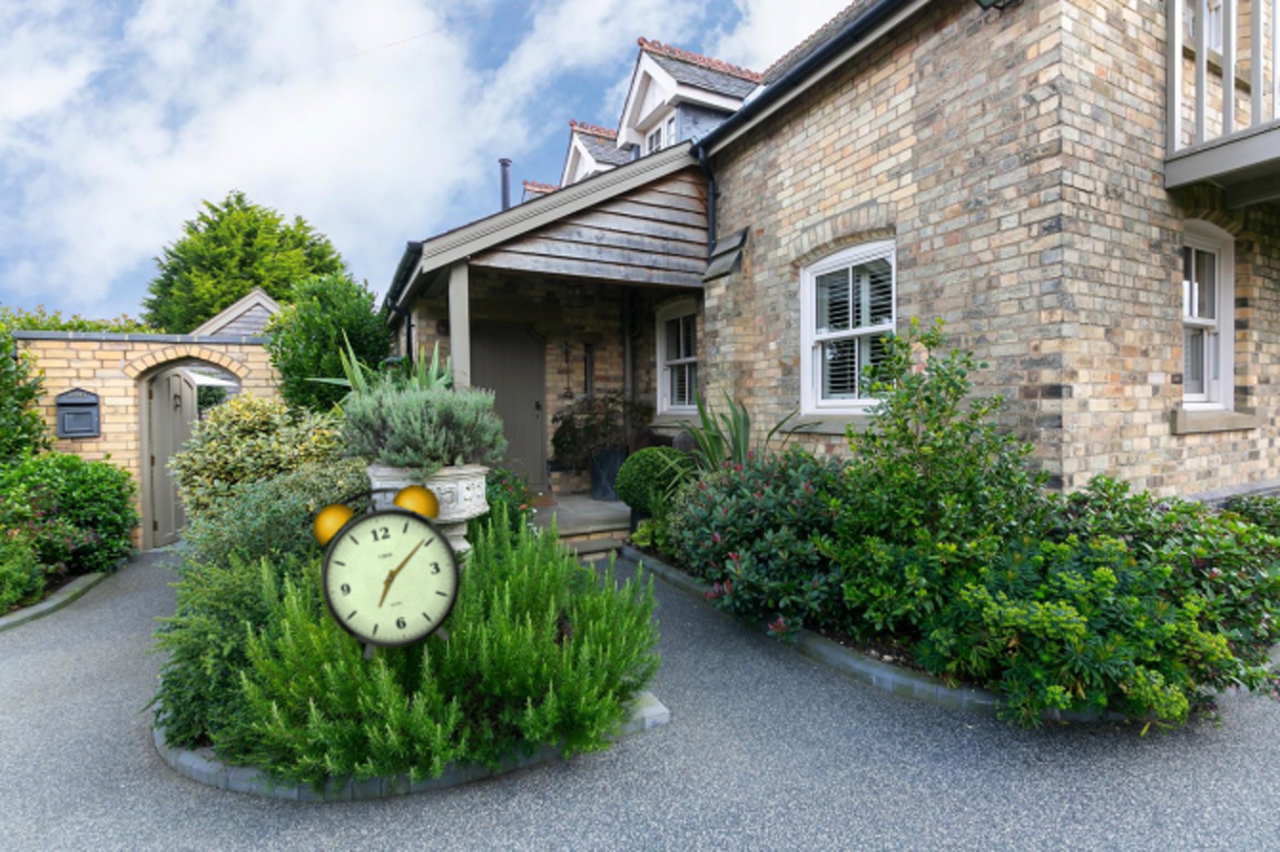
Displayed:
7,09
